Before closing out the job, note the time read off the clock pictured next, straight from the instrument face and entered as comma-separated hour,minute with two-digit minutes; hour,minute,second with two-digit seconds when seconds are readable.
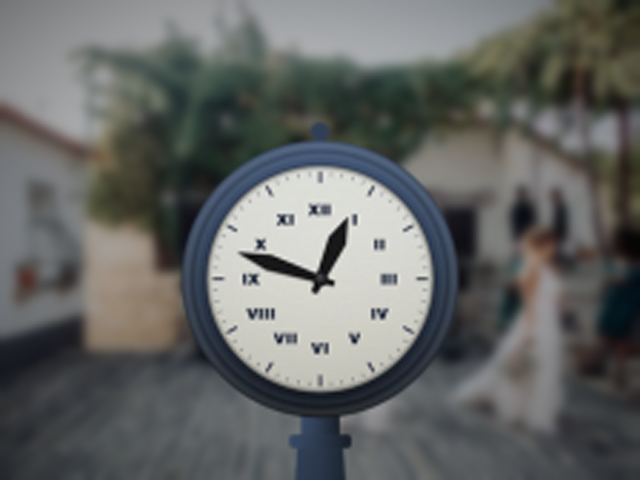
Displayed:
12,48
